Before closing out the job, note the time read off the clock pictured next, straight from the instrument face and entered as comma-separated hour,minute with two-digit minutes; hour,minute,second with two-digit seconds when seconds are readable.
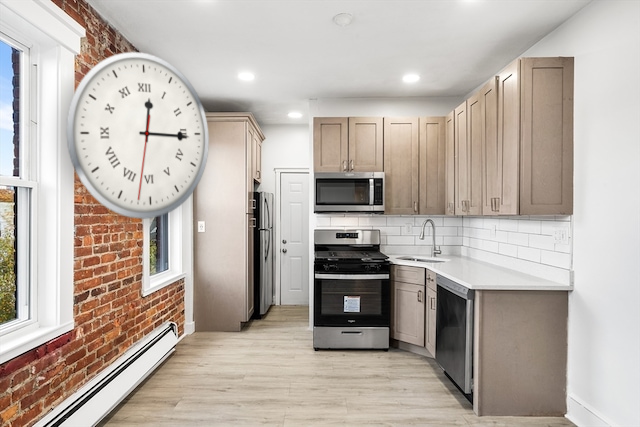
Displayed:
12,15,32
